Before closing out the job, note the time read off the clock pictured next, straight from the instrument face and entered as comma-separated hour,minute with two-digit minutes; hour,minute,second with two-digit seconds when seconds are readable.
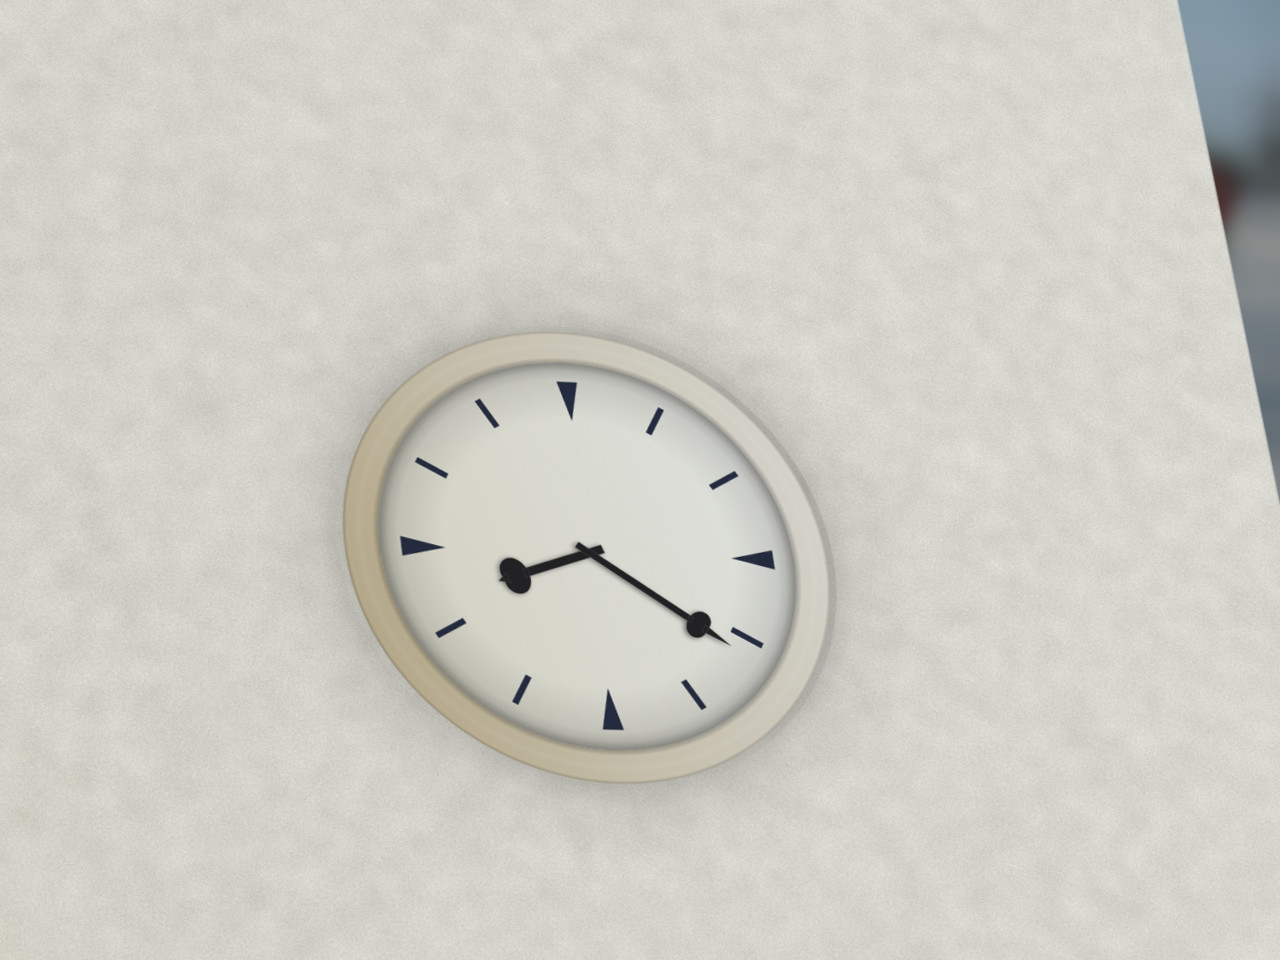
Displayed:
8,21
